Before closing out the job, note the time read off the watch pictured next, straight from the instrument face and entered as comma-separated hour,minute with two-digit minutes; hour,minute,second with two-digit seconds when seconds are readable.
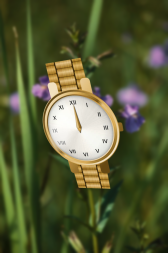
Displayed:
12,00
